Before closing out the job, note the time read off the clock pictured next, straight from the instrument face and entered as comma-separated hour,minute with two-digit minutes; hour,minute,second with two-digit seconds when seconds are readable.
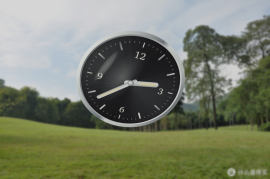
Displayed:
2,38
